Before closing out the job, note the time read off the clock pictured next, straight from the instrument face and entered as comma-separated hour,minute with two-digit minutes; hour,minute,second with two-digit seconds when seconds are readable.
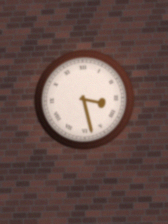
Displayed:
3,28
